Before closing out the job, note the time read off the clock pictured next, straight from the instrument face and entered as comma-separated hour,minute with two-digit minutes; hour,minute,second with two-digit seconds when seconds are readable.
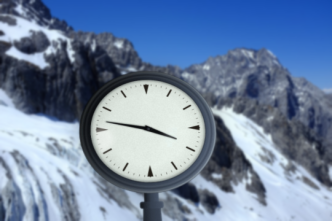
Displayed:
3,47
